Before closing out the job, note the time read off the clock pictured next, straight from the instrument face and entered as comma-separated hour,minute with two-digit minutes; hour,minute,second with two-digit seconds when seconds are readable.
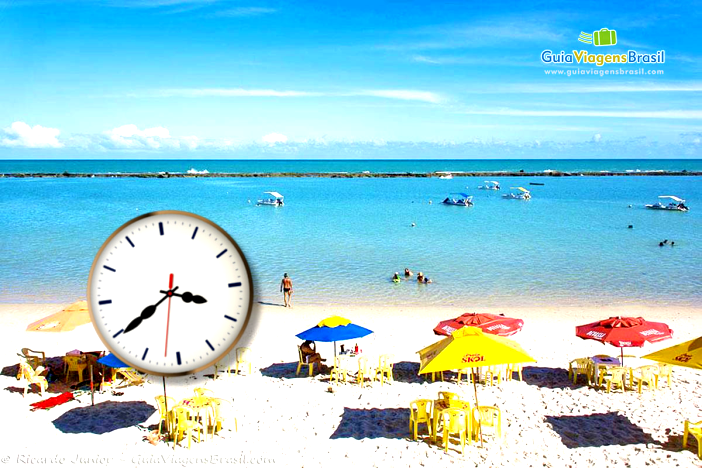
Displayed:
3,39,32
